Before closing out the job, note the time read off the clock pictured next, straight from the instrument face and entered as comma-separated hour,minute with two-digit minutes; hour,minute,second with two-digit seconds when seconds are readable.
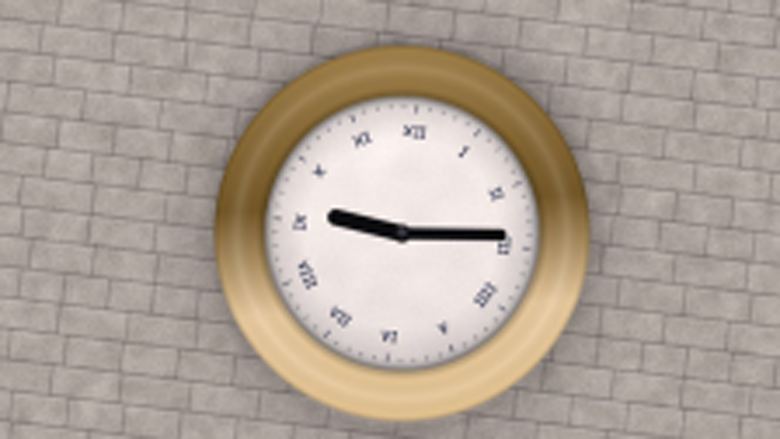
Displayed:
9,14
